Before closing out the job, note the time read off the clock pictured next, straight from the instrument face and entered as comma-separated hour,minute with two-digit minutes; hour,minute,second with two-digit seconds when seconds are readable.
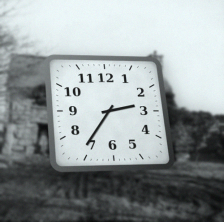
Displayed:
2,36
